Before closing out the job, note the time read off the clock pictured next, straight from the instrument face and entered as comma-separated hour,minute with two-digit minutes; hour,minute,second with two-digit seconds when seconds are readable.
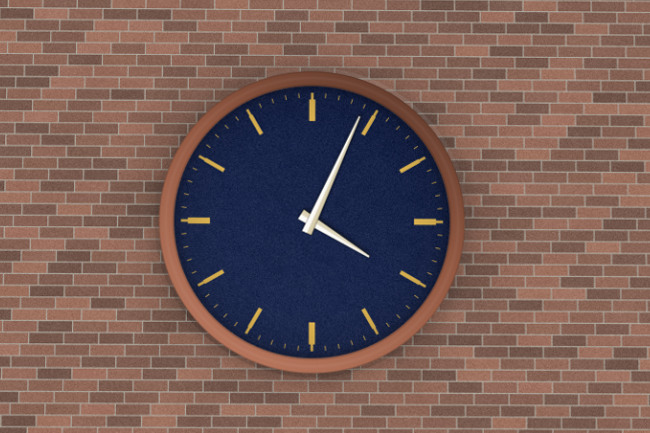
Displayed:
4,04
